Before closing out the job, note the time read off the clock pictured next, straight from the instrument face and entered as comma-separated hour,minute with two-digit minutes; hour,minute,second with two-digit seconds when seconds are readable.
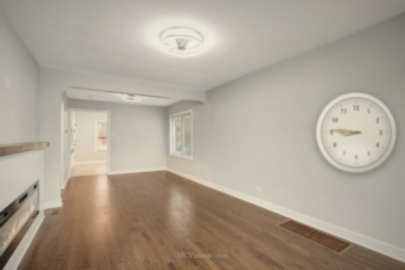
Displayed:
8,46
